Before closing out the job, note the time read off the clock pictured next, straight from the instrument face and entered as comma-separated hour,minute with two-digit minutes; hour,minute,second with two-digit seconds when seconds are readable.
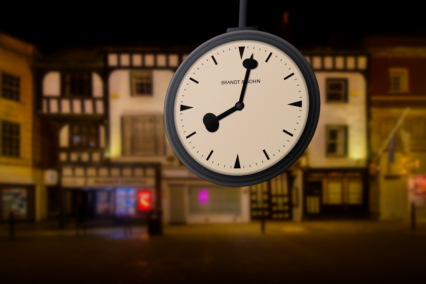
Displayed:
8,02
